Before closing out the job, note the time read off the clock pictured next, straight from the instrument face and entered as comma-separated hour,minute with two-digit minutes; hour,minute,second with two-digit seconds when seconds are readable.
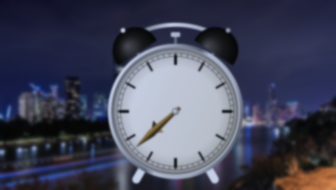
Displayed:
7,38
